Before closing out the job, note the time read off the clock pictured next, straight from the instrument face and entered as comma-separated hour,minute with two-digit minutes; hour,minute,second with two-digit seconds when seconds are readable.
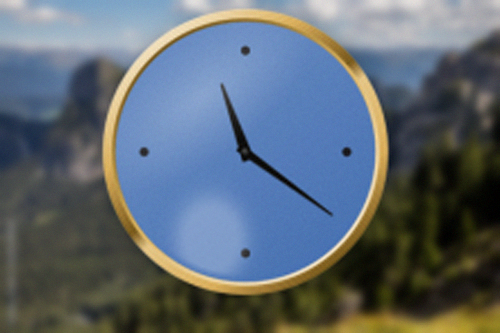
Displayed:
11,21
